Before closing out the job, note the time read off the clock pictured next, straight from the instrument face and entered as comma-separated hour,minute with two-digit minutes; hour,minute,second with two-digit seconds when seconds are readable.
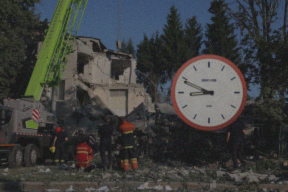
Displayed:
8,49
